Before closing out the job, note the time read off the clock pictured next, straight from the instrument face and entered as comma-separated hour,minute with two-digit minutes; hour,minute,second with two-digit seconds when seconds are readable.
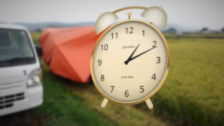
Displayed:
1,11
